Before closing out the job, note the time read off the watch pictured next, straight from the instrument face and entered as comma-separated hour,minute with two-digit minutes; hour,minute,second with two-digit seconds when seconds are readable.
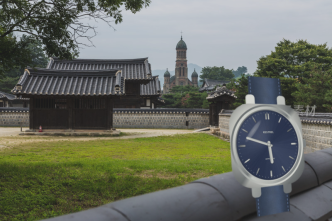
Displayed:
5,48
